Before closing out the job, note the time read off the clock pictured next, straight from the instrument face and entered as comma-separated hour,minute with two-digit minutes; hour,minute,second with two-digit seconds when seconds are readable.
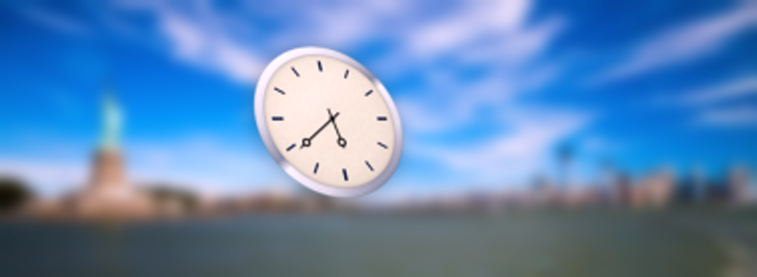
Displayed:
5,39
